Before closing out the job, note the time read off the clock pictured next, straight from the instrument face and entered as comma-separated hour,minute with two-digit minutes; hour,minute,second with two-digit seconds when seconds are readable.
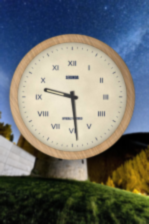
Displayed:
9,29
